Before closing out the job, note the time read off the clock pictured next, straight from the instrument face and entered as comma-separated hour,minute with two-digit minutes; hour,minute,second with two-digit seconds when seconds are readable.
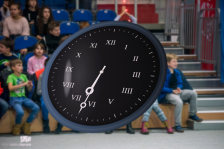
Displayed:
6,32
